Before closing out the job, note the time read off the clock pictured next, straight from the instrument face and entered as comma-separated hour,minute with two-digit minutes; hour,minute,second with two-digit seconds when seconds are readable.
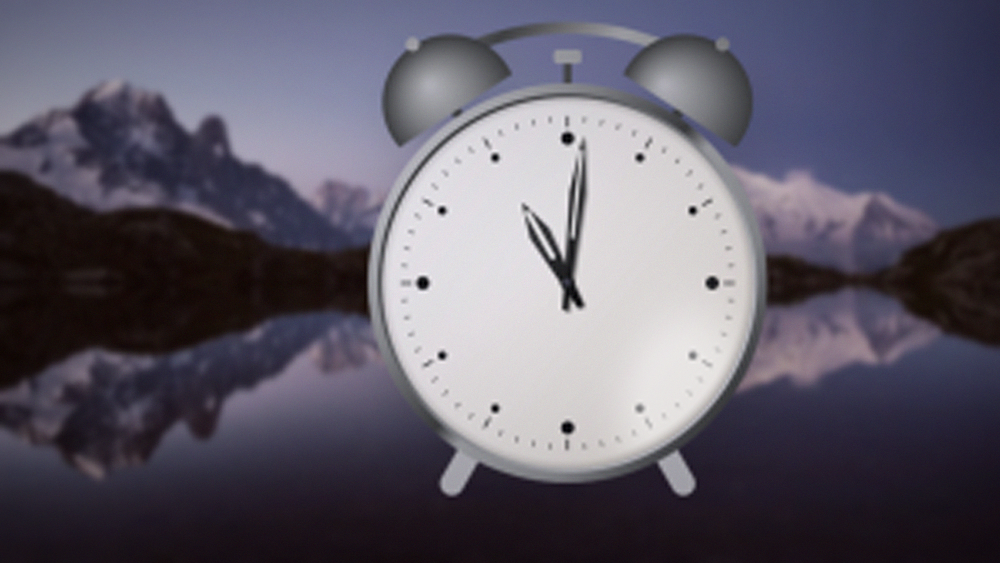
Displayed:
11,01
